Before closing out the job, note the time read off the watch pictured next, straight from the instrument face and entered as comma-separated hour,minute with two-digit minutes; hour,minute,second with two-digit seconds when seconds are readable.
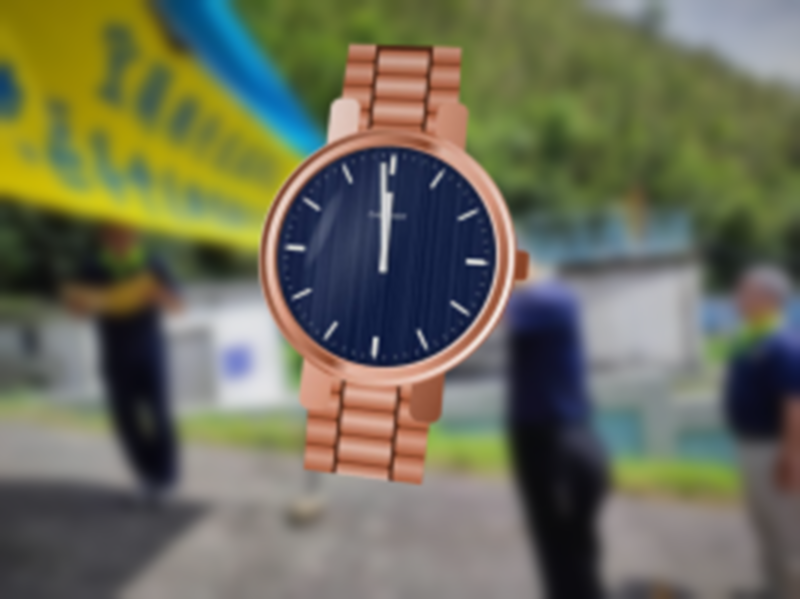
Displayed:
11,59
